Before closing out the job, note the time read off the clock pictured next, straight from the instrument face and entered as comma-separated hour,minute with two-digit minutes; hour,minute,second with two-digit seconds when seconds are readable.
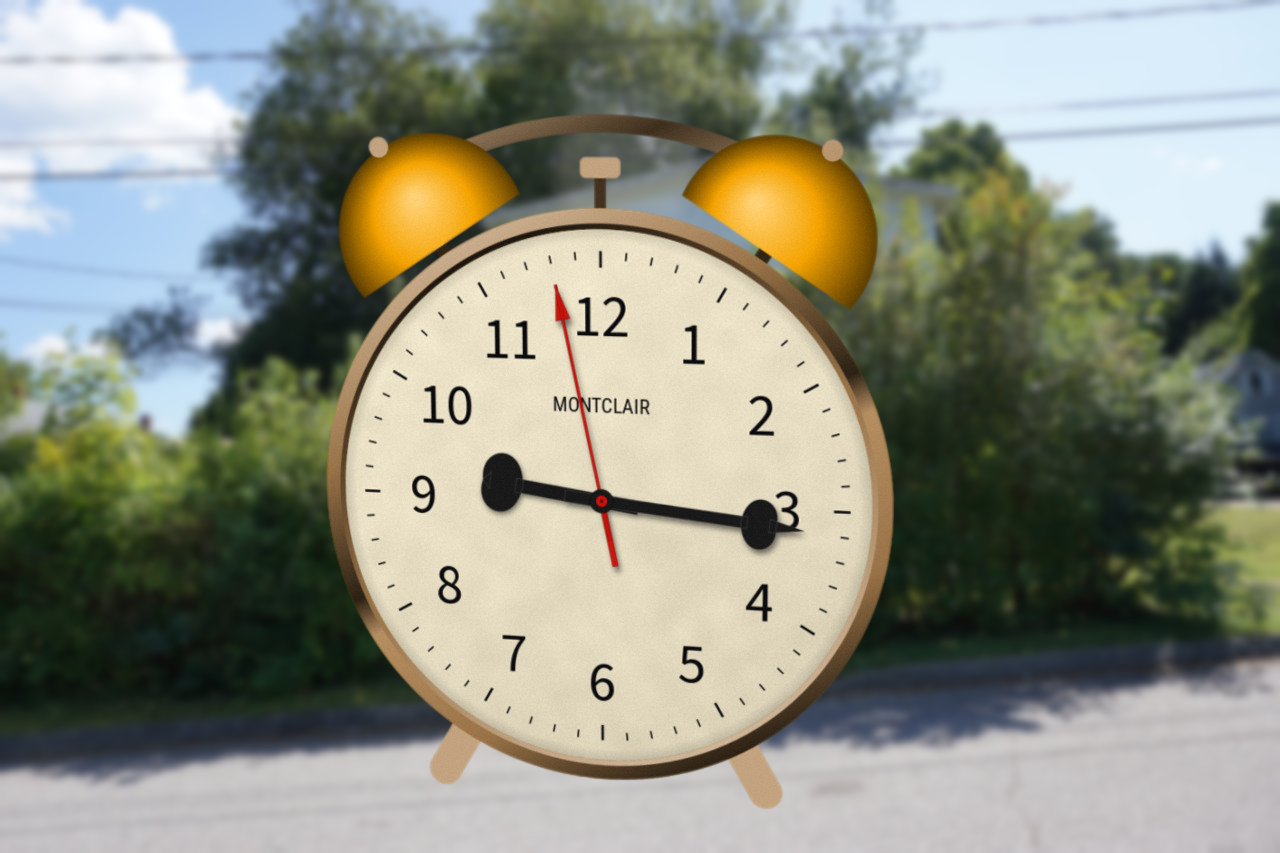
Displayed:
9,15,58
